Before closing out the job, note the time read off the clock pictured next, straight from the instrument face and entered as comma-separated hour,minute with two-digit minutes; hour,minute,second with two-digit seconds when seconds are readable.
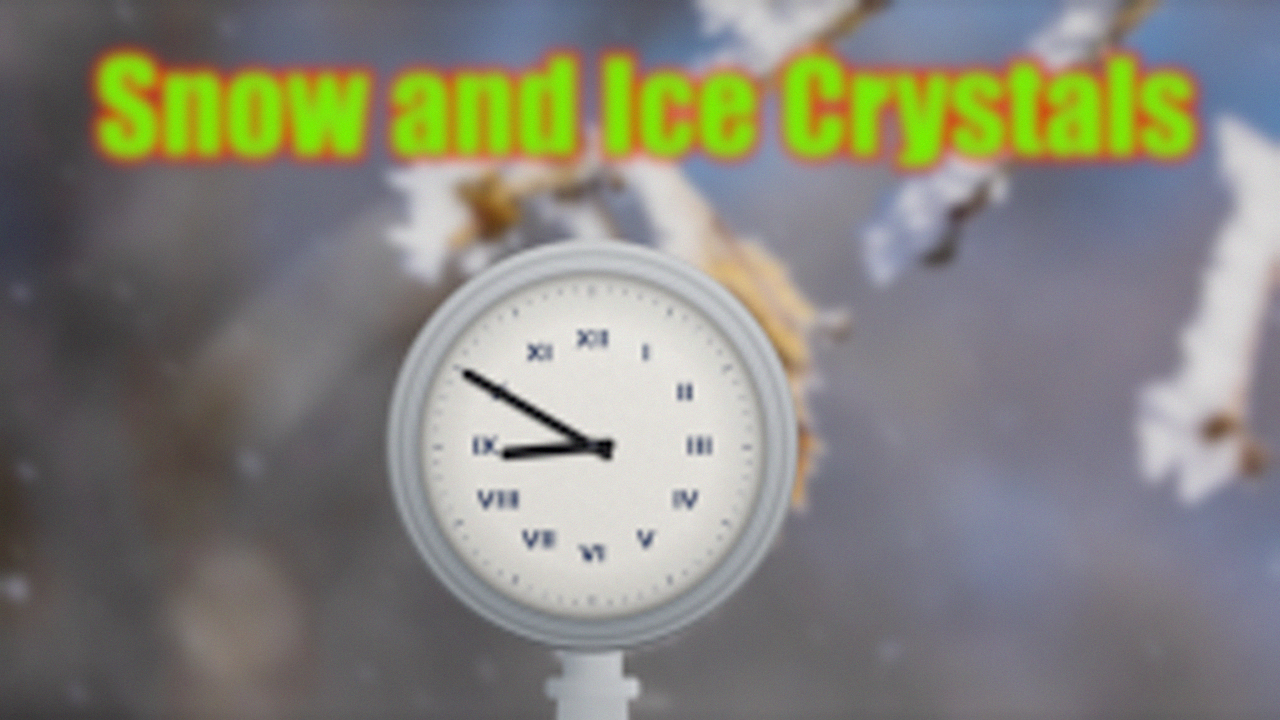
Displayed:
8,50
